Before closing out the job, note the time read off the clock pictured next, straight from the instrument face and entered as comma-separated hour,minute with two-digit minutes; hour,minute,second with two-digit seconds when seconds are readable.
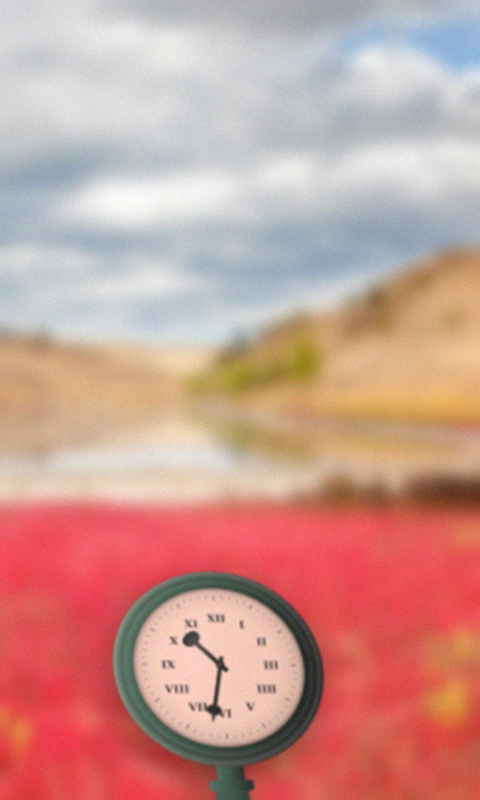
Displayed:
10,32
